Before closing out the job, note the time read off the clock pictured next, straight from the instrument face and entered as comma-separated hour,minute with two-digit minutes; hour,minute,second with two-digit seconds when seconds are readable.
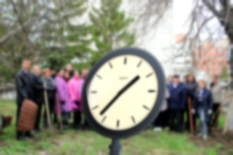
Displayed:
1,37
